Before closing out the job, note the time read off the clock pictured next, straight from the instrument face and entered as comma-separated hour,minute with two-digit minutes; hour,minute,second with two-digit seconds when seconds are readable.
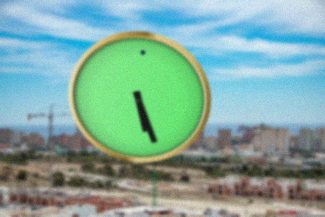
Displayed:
5,26
